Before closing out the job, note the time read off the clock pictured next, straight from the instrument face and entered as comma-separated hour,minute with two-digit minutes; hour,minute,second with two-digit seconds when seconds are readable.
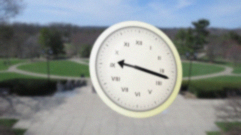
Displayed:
9,17
